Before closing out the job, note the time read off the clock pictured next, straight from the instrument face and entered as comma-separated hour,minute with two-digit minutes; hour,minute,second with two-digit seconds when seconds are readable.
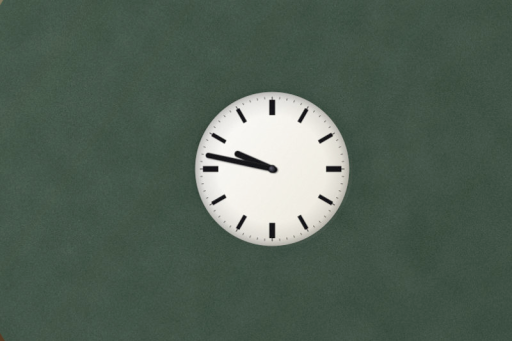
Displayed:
9,47
